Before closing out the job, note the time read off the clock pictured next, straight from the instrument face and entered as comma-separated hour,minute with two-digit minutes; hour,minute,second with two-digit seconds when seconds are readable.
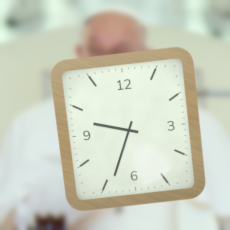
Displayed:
9,34
